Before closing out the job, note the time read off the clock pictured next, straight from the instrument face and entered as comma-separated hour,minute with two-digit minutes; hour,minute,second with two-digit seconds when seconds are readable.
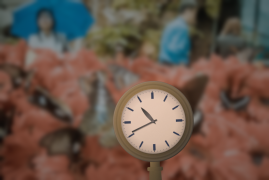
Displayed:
10,41
